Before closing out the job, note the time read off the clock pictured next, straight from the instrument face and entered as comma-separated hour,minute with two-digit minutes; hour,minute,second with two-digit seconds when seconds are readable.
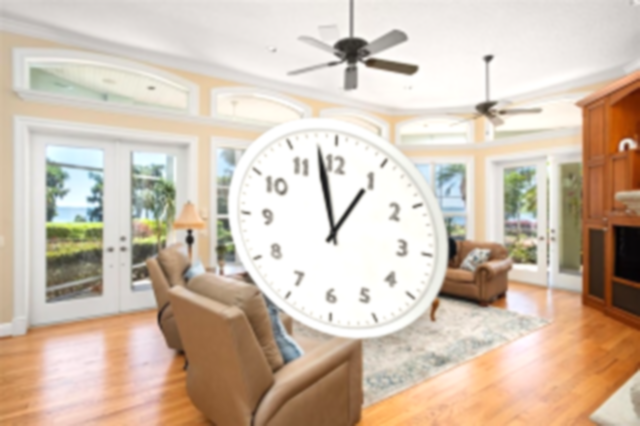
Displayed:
12,58
